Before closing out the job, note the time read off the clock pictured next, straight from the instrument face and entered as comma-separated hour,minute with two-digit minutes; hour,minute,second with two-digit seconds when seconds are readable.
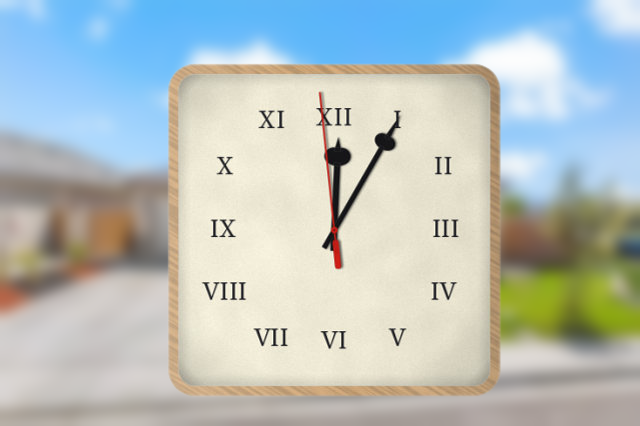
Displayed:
12,04,59
